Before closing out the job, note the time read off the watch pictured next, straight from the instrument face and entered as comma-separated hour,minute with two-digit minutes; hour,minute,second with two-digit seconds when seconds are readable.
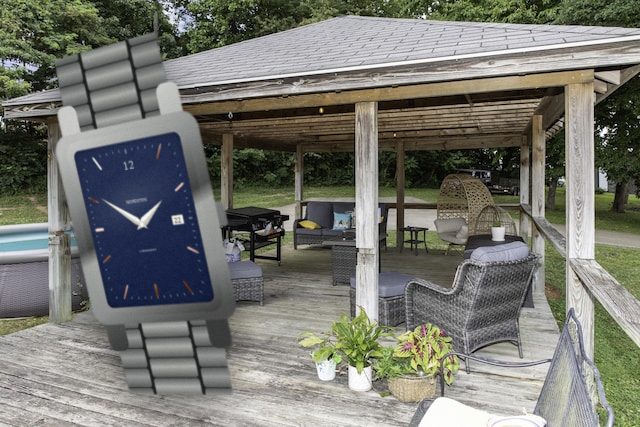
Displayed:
1,51
